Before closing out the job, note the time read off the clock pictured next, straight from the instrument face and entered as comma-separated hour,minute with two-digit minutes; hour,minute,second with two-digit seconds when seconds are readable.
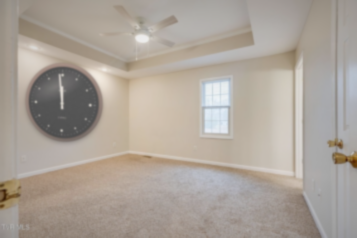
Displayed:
11,59
